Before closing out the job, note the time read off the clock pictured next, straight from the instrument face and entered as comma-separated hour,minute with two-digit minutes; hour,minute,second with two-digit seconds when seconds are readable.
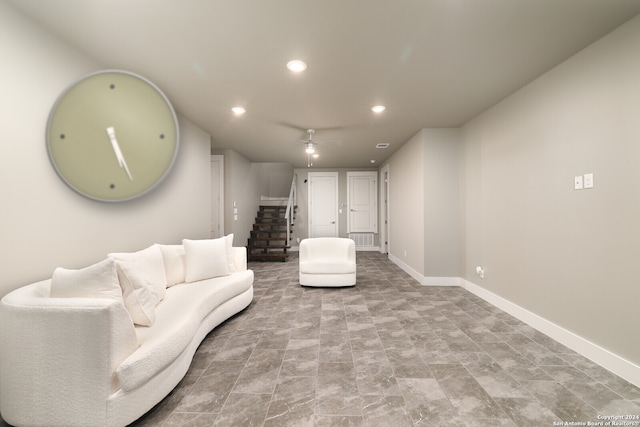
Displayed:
5,26
